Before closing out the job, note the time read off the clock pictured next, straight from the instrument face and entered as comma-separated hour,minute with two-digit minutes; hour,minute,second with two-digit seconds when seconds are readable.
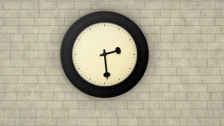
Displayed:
2,29
